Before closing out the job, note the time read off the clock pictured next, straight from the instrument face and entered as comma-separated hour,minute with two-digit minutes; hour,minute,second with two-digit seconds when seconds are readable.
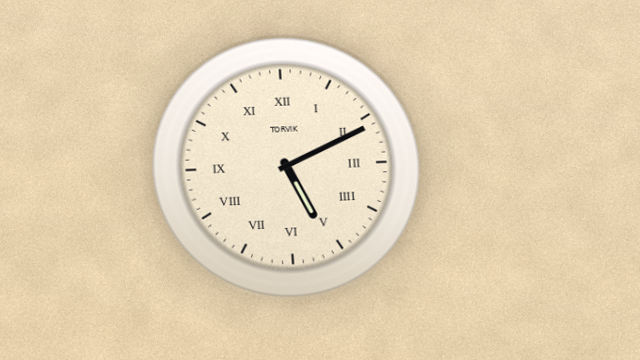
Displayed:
5,11
